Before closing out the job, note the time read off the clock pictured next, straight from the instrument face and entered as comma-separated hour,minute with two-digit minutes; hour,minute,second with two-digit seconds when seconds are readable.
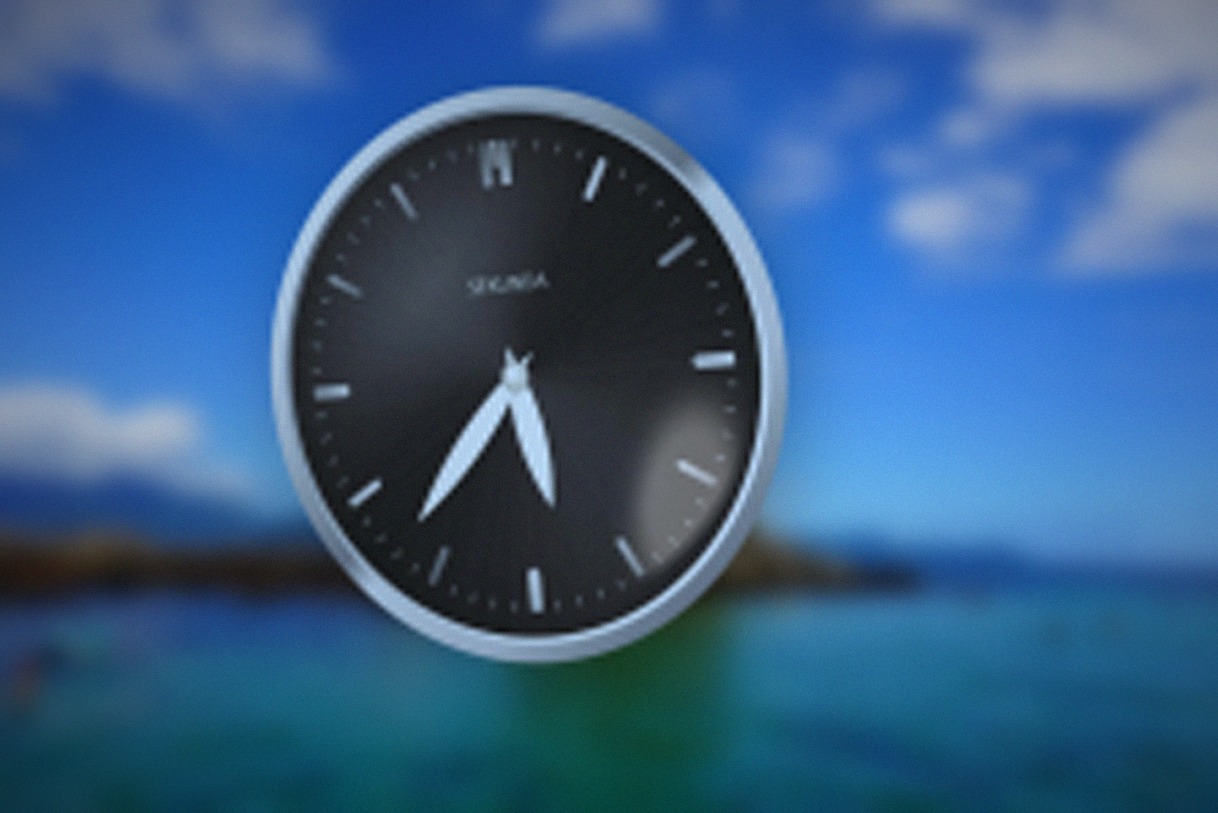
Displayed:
5,37
